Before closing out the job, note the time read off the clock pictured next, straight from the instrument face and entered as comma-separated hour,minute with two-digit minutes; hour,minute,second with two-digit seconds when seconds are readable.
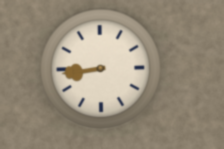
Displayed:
8,44
